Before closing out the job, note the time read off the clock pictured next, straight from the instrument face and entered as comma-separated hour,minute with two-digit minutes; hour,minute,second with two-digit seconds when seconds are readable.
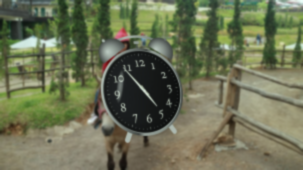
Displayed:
4,54
